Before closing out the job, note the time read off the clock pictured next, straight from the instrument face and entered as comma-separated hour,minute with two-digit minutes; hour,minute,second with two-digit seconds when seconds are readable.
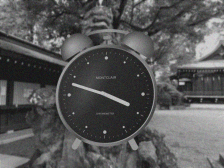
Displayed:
3,48
